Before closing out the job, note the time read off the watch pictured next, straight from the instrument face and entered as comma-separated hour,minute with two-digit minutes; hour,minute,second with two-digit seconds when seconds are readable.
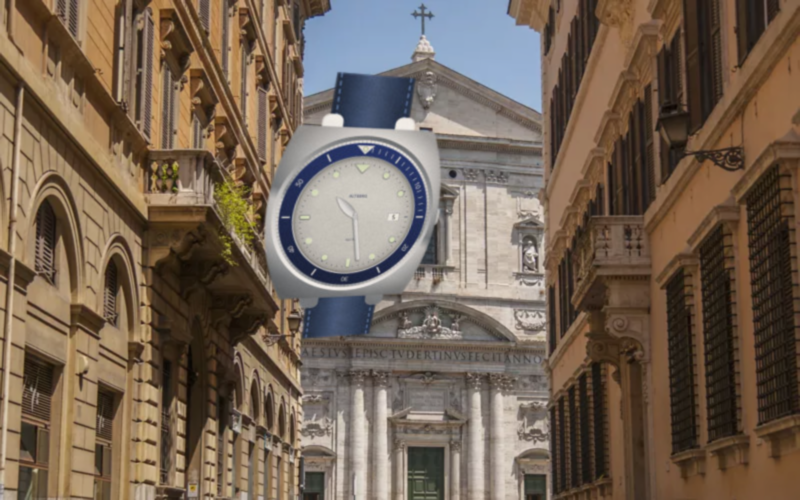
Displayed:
10,28
